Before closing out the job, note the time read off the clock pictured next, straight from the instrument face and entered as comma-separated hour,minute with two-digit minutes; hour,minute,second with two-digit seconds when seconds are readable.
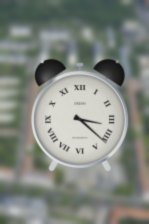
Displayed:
3,22
